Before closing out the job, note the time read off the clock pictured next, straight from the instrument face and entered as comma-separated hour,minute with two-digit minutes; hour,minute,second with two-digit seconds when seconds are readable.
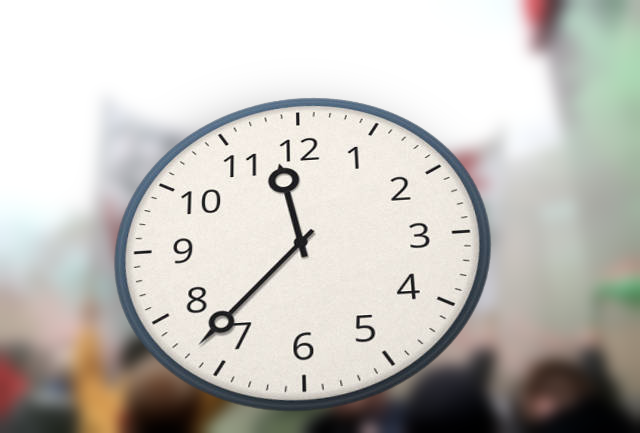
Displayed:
11,37
